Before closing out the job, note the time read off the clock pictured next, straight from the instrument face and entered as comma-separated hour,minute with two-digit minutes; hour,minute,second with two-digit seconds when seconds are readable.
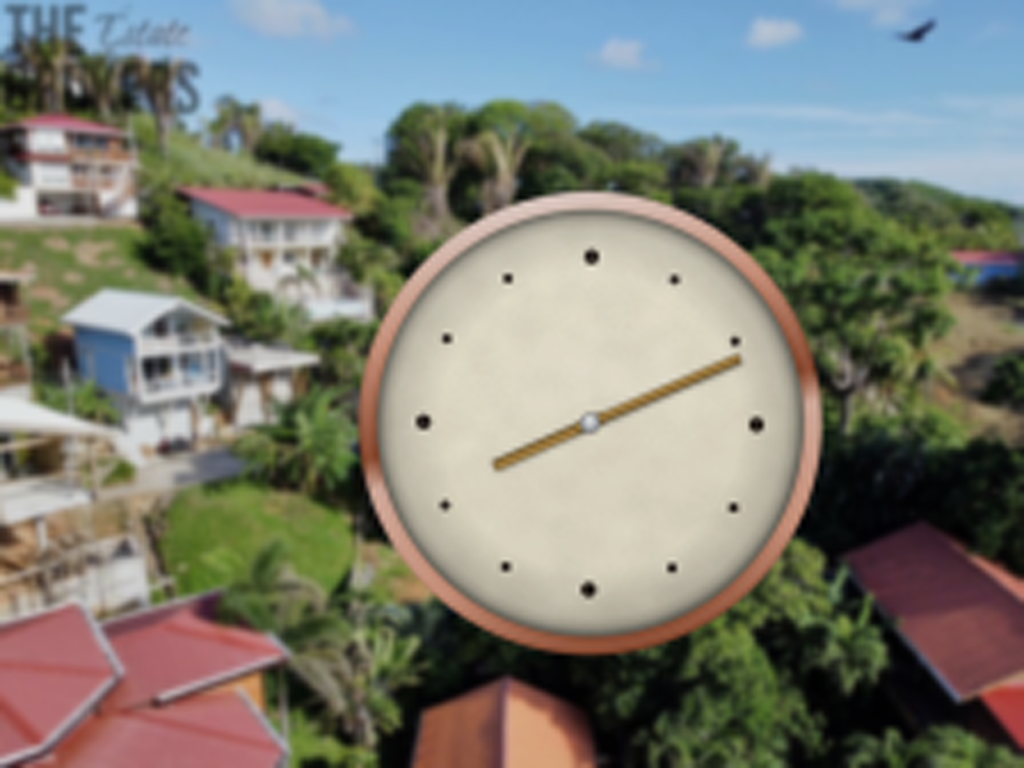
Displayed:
8,11
